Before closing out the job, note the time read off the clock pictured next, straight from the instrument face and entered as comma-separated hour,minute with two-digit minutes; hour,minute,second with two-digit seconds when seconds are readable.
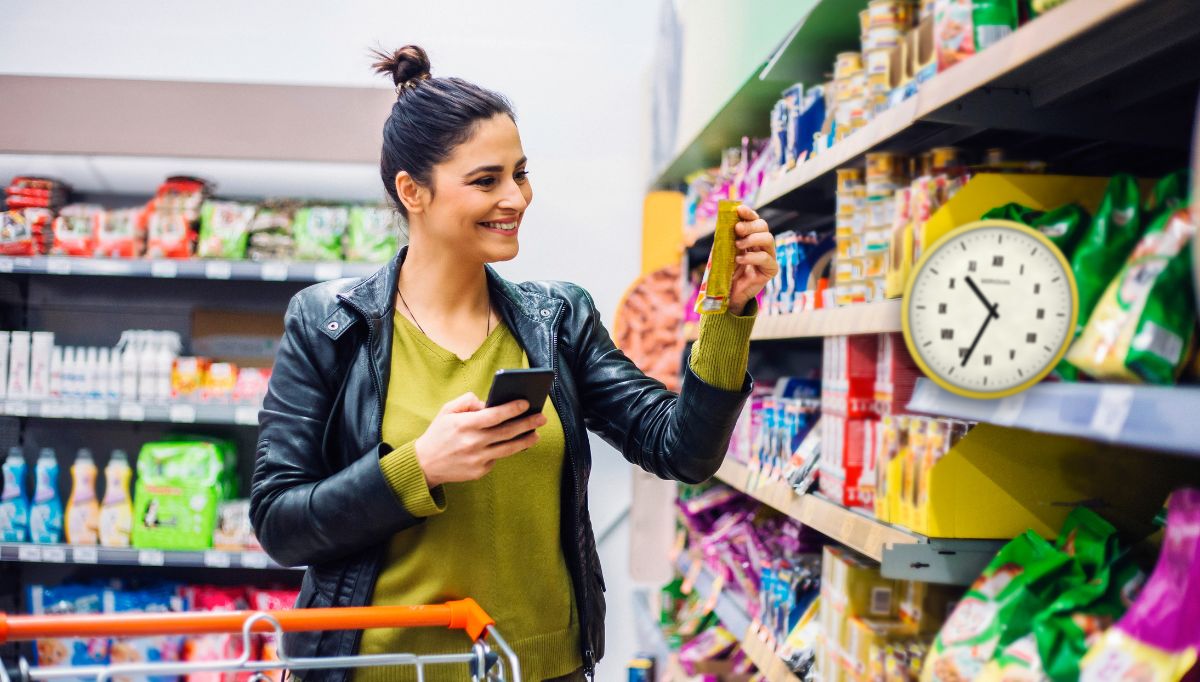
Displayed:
10,34
